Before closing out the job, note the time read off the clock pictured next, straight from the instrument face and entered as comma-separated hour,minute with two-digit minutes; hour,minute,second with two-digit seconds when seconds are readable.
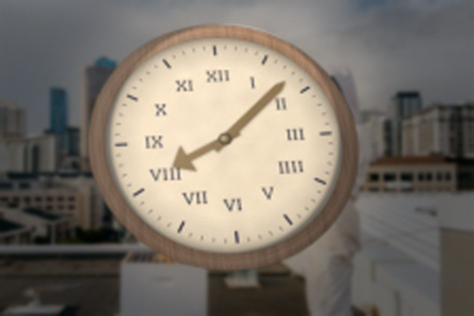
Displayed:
8,08
